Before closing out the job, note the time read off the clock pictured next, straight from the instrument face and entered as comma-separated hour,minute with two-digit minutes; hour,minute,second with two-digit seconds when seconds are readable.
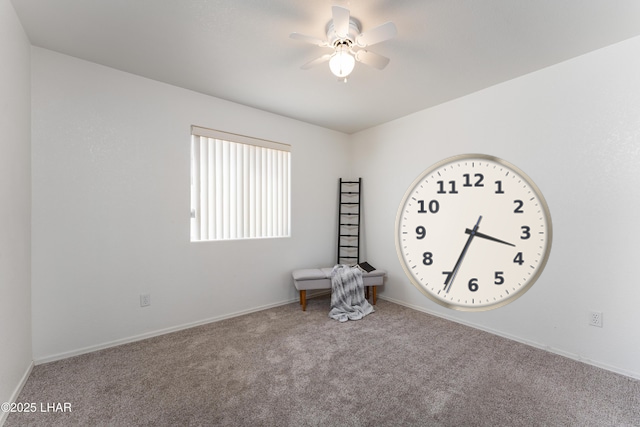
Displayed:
3,34,34
